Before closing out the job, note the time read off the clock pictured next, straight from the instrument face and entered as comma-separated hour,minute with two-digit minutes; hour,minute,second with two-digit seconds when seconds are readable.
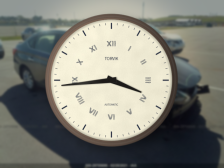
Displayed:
3,44
